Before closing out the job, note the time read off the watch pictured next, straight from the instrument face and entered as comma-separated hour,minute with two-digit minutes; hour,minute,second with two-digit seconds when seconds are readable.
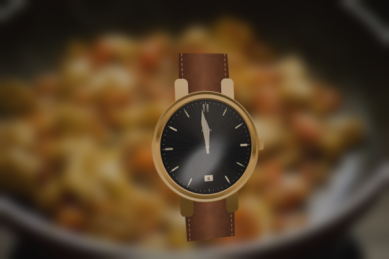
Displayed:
11,59
